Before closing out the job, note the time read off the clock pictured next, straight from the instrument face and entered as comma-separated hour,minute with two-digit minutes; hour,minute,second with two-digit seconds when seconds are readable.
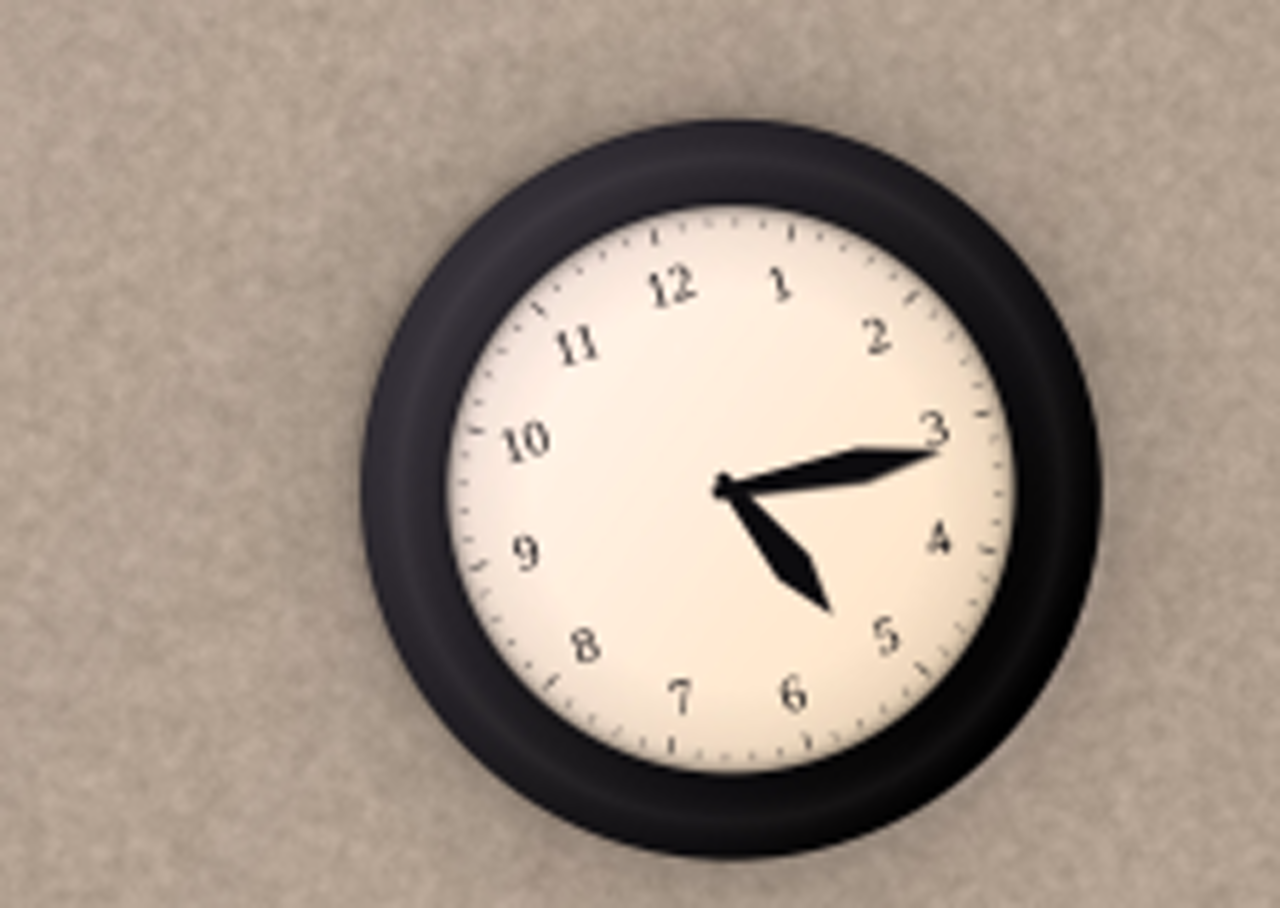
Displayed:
5,16
